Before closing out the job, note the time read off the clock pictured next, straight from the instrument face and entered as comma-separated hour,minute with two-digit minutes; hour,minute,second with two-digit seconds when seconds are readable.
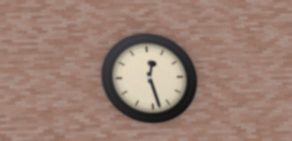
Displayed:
12,28
